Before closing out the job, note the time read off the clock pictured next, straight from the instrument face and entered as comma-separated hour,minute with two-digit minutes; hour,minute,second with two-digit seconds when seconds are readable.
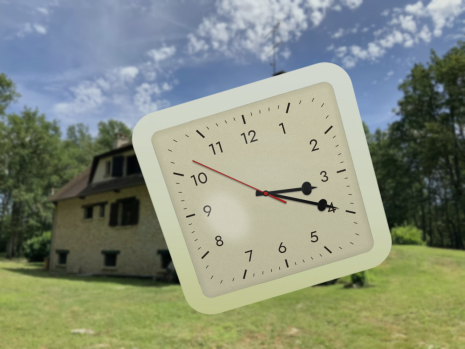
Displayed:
3,19,52
